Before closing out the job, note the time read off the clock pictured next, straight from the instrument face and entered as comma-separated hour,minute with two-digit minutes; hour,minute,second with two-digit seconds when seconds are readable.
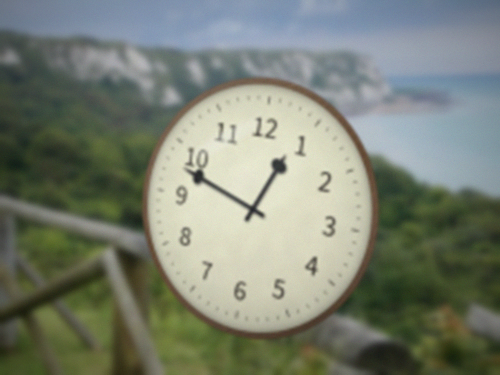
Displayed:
12,48
